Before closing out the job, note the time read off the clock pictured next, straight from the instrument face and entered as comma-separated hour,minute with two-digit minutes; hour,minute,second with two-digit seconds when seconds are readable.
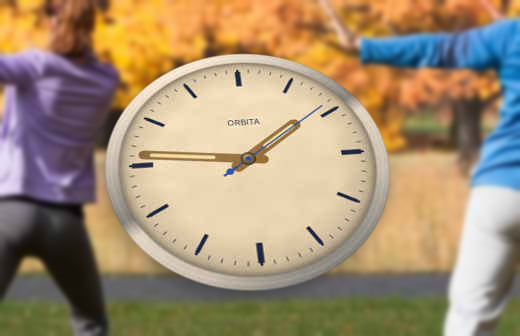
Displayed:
1,46,09
